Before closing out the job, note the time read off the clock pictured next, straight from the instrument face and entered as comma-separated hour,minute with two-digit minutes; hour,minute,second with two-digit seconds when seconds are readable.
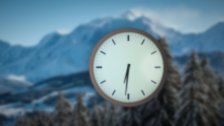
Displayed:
6,31
